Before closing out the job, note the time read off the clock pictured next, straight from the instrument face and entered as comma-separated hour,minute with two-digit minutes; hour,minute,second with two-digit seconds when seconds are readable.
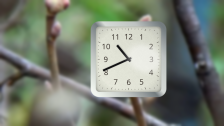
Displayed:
10,41
